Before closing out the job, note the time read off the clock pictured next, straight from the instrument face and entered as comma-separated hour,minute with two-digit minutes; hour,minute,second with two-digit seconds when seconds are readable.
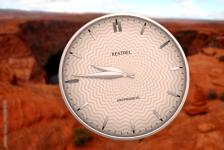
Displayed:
9,46
